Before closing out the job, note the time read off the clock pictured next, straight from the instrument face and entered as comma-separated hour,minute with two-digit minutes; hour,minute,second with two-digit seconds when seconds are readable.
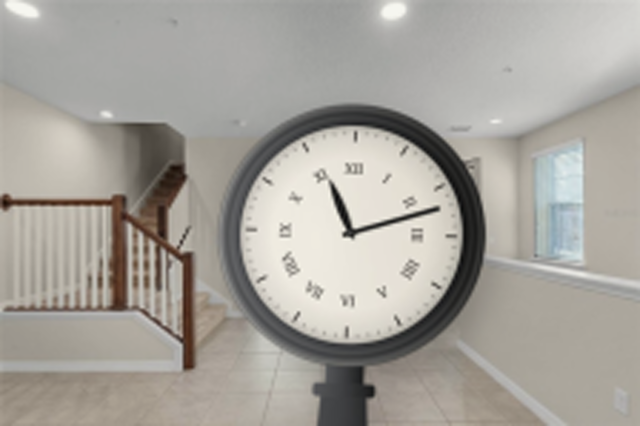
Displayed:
11,12
